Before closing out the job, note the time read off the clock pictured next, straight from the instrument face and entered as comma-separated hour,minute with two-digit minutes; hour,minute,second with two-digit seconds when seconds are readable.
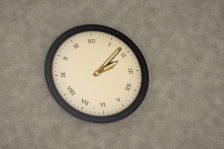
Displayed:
2,08
